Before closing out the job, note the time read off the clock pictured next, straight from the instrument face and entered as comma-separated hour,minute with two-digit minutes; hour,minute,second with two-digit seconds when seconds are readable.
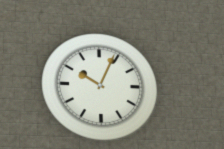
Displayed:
10,04
